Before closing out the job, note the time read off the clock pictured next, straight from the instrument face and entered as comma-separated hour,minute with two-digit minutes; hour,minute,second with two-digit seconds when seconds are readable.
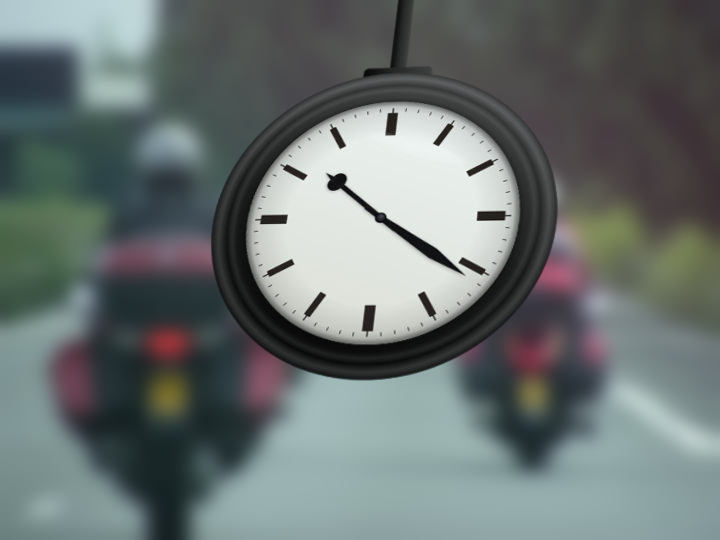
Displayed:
10,21
